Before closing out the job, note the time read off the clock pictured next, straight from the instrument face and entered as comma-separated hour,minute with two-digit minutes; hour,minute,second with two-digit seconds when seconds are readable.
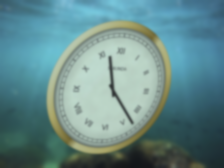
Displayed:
11,23
